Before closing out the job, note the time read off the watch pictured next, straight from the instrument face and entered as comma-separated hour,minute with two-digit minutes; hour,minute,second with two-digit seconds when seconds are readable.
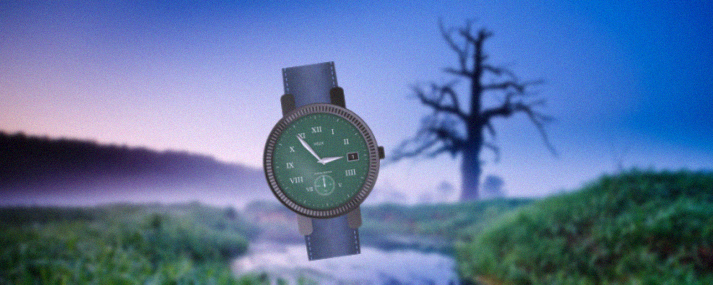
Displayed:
2,54
